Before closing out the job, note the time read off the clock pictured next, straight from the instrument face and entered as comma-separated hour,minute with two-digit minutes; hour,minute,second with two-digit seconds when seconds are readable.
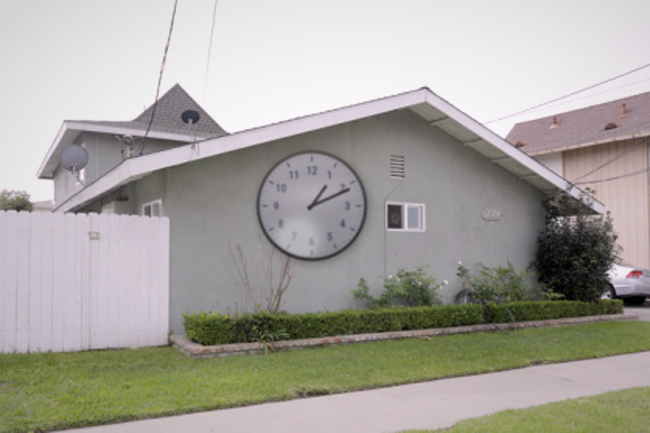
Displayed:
1,11
